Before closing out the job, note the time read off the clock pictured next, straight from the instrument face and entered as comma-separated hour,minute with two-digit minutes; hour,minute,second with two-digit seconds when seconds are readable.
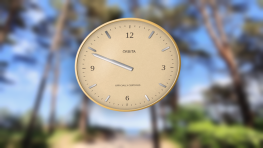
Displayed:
9,49
